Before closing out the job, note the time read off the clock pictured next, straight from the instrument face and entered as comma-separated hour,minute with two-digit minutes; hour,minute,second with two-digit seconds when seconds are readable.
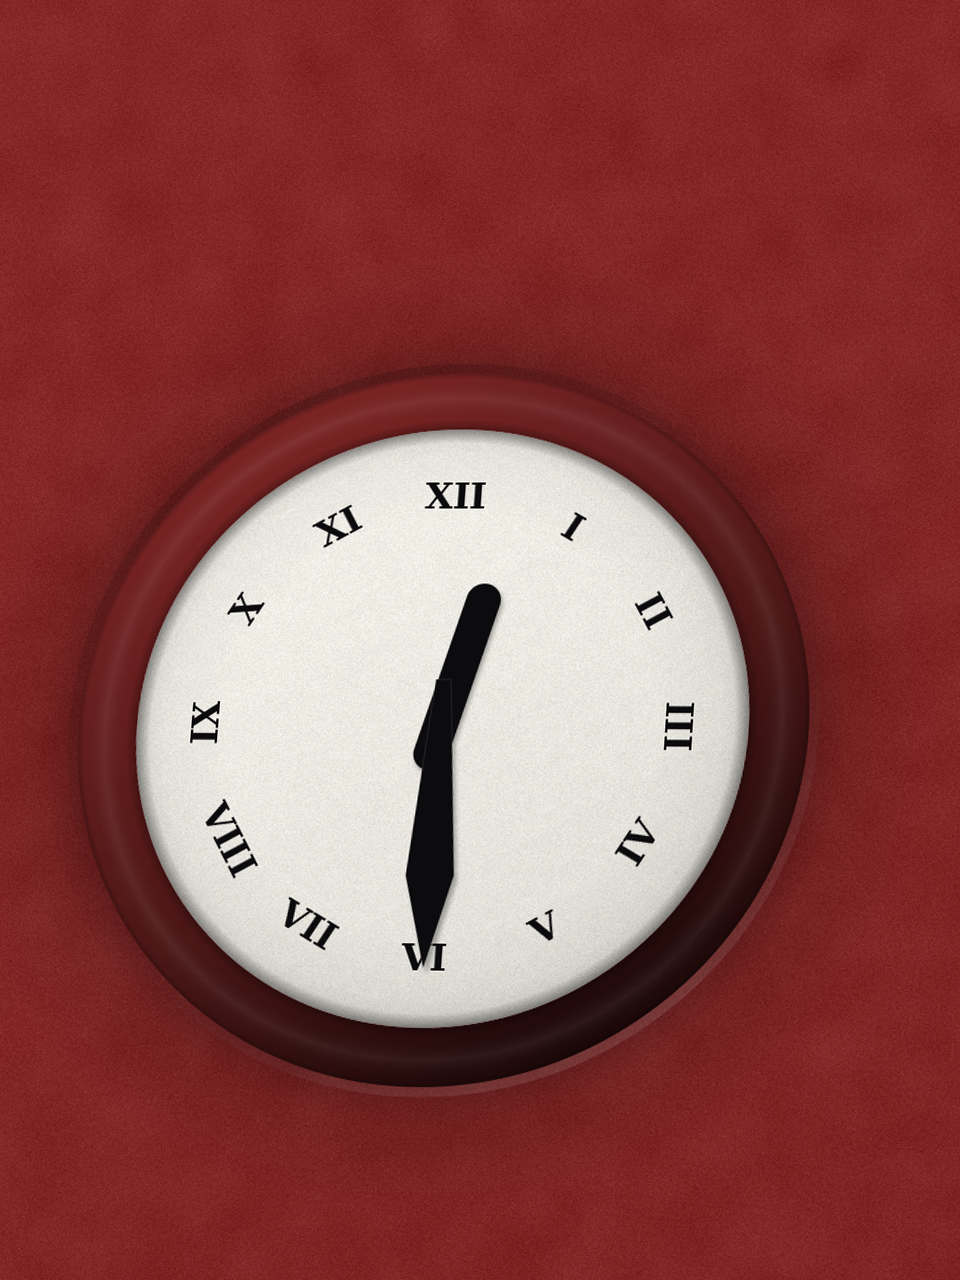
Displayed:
12,30
